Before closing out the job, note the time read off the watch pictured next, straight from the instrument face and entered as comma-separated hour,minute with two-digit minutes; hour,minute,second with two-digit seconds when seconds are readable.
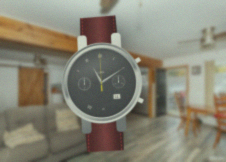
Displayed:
11,10
